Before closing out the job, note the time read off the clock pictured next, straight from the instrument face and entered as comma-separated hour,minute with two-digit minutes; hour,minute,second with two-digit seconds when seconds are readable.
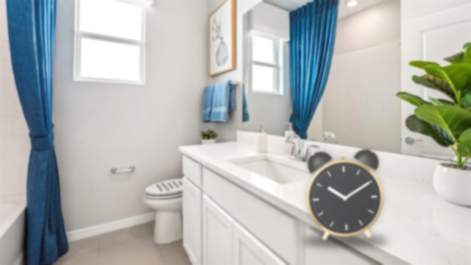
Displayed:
10,10
